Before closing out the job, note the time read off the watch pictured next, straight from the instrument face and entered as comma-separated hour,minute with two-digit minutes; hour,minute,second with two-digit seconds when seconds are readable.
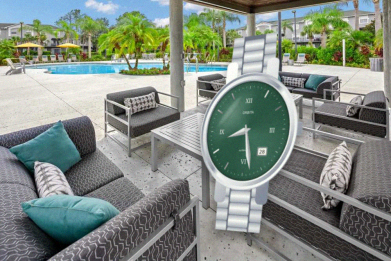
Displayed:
8,28
